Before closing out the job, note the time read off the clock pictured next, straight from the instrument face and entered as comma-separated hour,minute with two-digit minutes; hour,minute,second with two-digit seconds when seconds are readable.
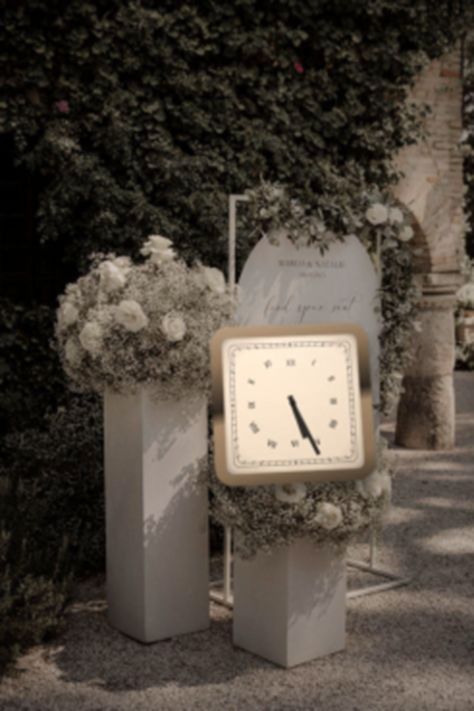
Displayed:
5,26
